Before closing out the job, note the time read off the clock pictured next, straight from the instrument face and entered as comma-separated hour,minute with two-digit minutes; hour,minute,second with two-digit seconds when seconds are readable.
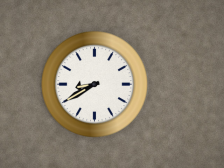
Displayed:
8,40
